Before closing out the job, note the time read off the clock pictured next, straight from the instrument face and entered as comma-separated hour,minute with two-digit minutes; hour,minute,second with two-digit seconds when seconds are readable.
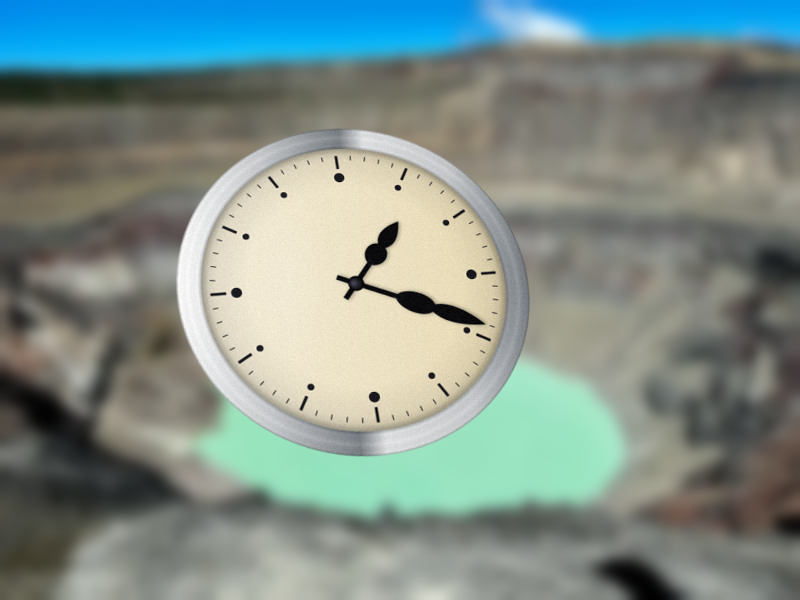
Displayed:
1,19
